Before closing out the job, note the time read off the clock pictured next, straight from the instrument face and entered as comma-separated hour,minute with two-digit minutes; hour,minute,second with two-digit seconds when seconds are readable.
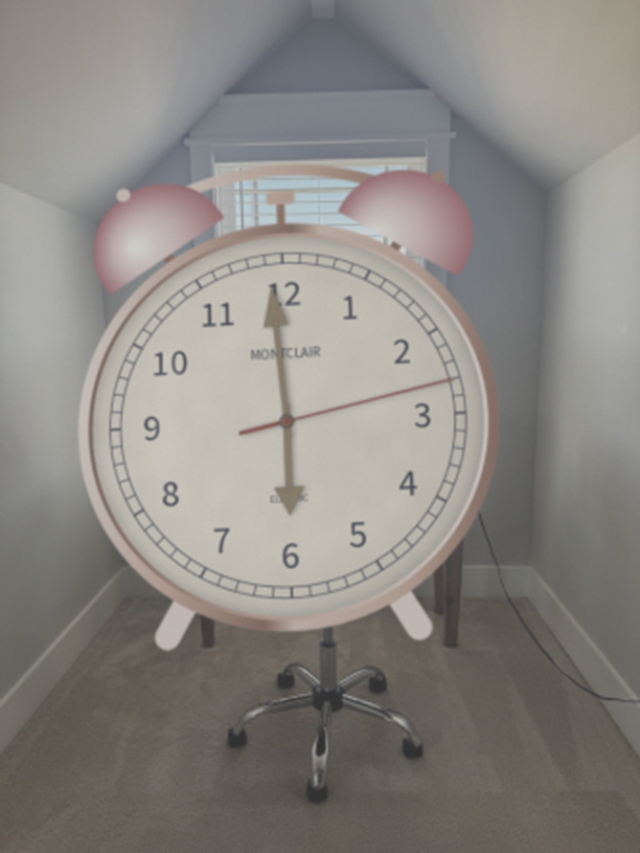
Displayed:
5,59,13
